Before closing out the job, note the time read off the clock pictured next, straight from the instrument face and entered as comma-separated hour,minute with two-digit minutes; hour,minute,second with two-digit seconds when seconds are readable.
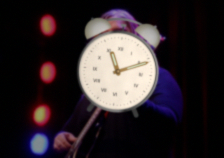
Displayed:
11,11
